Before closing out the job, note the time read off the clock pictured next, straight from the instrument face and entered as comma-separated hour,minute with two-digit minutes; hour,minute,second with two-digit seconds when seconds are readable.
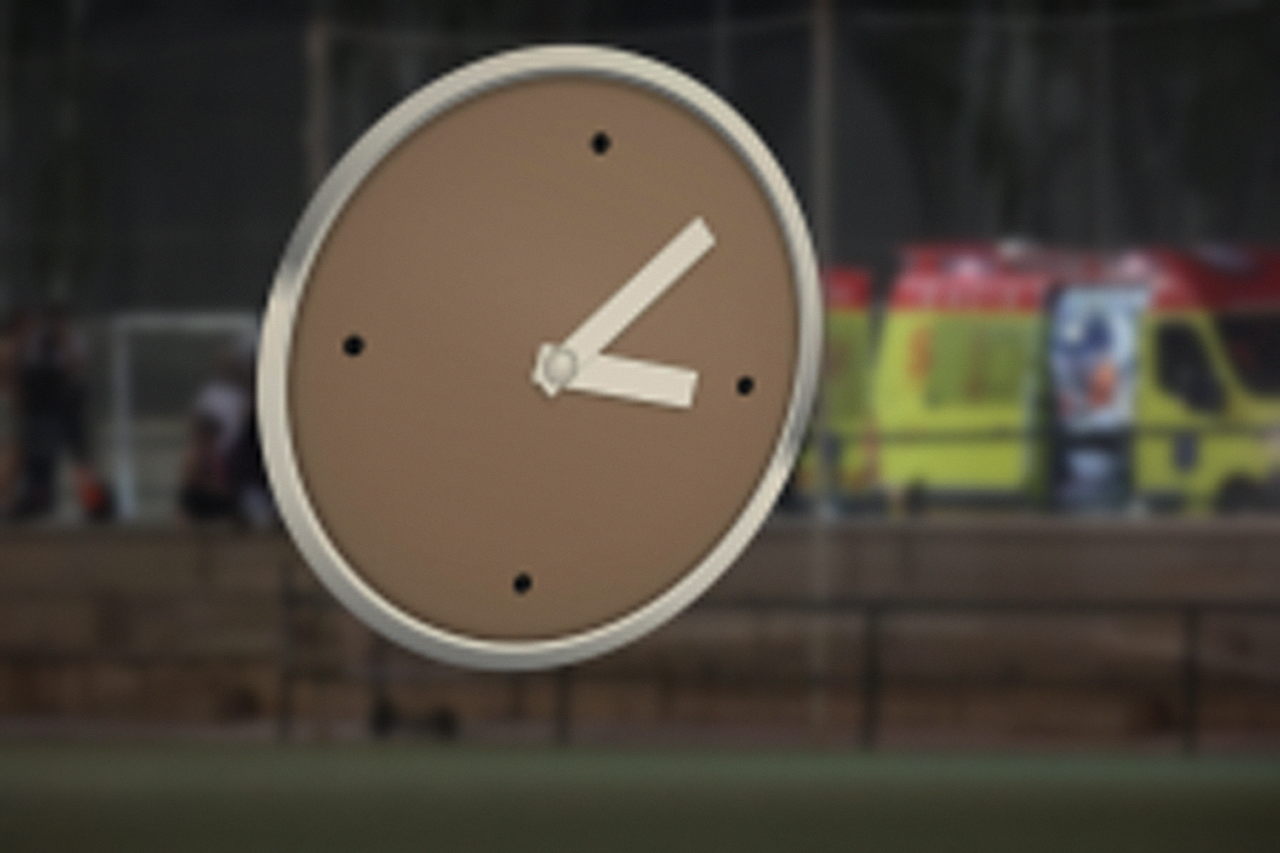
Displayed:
3,07
